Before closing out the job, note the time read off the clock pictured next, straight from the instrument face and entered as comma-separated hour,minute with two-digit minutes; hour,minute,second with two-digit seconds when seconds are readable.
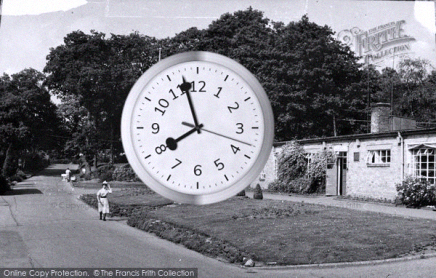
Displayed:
7,57,18
